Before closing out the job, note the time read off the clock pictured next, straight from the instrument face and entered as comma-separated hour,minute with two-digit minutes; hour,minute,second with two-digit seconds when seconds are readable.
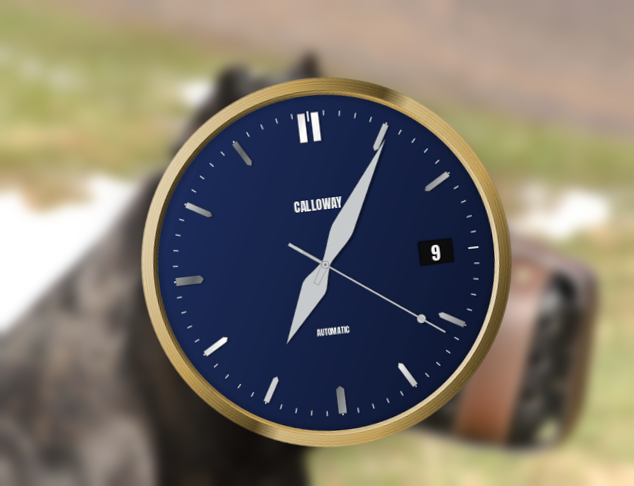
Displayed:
7,05,21
